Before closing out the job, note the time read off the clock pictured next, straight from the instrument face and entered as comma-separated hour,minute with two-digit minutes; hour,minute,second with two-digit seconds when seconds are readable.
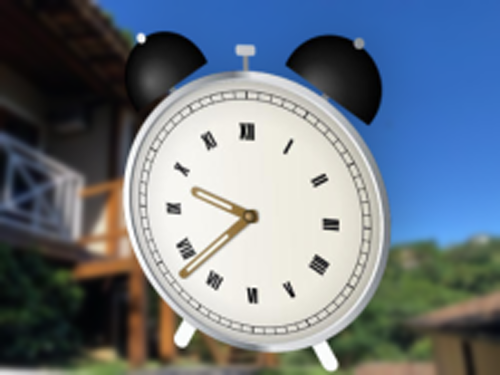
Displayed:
9,38
